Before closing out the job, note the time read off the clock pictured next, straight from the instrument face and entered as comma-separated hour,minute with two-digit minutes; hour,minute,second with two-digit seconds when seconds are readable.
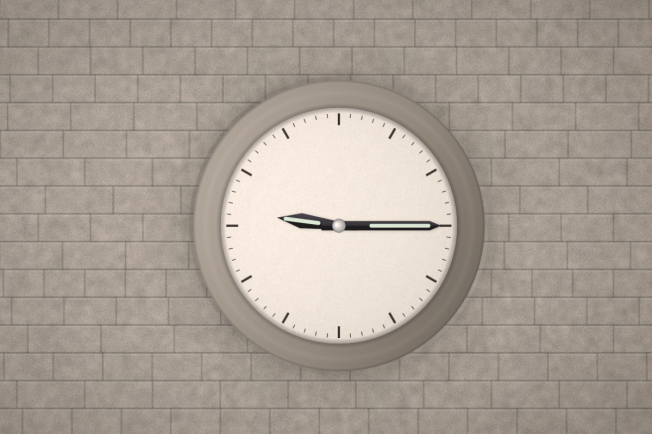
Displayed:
9,15
